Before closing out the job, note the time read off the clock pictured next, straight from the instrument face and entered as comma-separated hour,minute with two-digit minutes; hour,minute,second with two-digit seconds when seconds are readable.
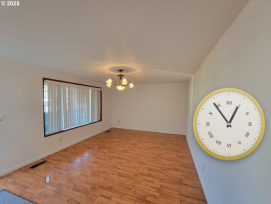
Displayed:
12,54
